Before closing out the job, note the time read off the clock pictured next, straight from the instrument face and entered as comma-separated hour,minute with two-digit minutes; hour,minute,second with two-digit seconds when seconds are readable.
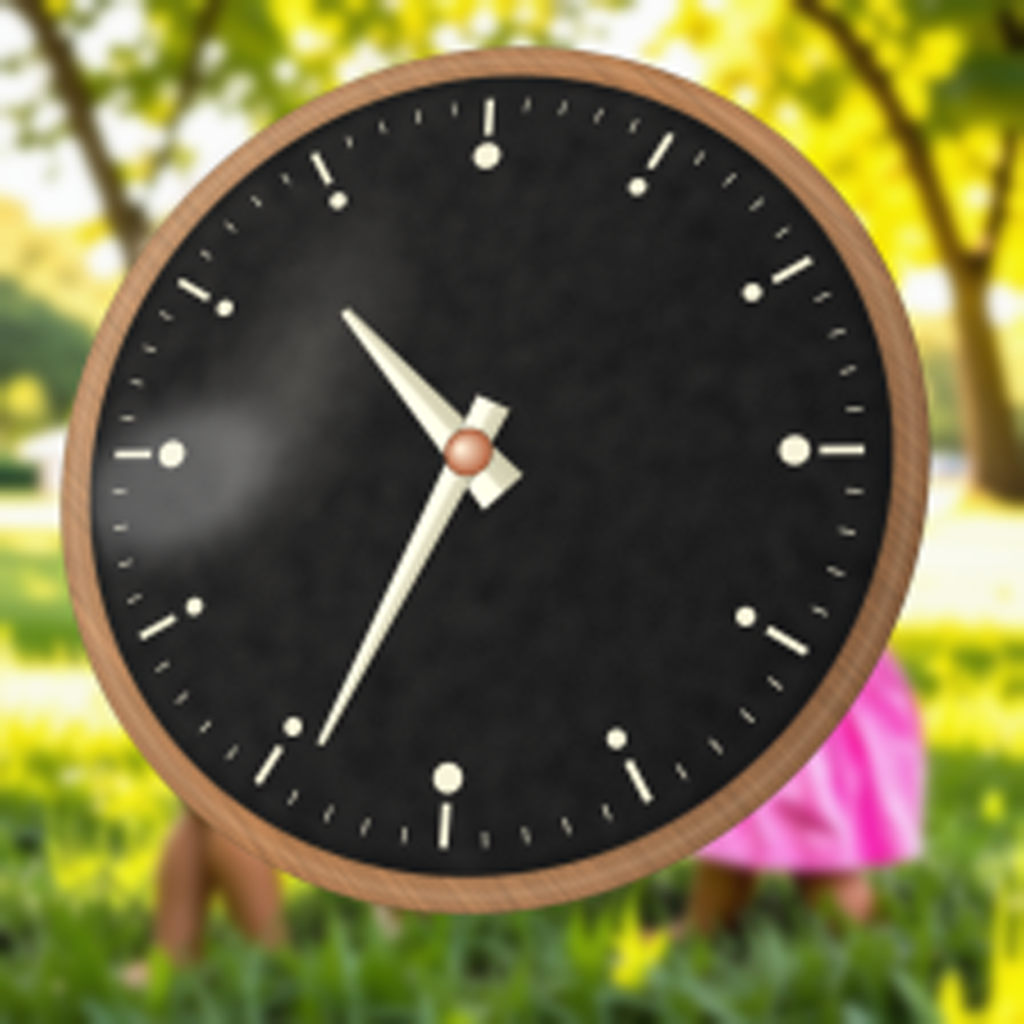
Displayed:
10,34
